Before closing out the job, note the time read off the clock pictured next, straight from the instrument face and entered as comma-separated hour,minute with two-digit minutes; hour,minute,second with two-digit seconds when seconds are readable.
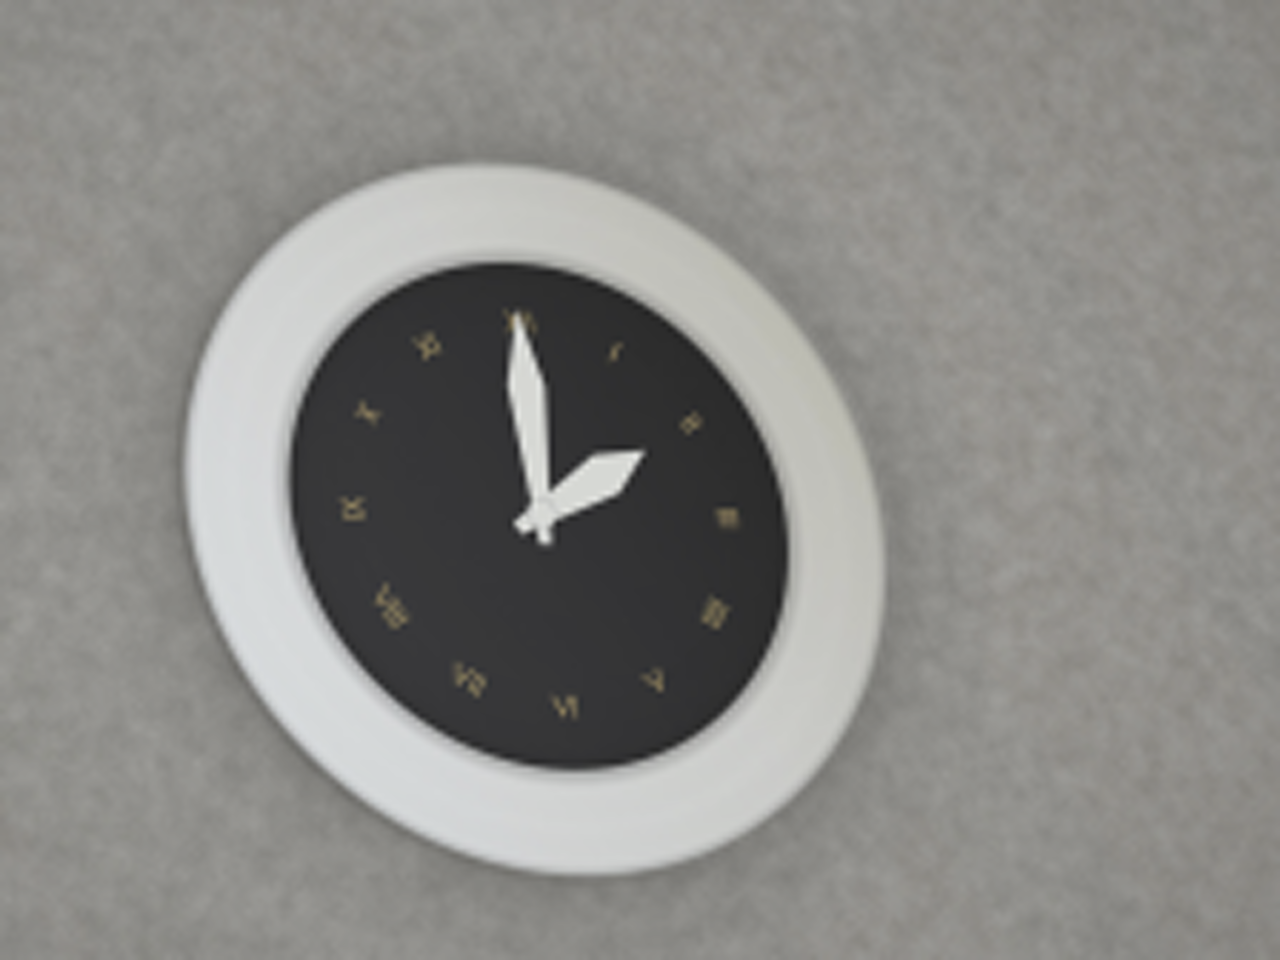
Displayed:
2,00
